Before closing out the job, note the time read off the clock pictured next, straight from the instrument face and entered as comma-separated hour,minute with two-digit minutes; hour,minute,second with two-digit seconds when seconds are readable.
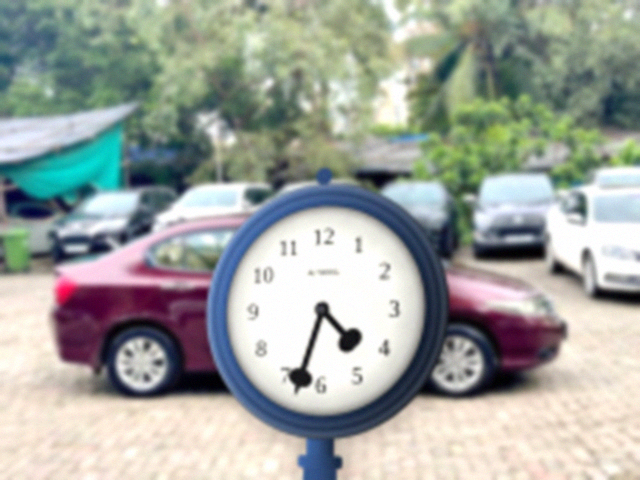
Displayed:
4,33
